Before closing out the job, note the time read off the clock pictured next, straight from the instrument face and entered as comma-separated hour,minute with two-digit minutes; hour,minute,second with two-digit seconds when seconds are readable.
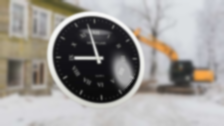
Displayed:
8,58
